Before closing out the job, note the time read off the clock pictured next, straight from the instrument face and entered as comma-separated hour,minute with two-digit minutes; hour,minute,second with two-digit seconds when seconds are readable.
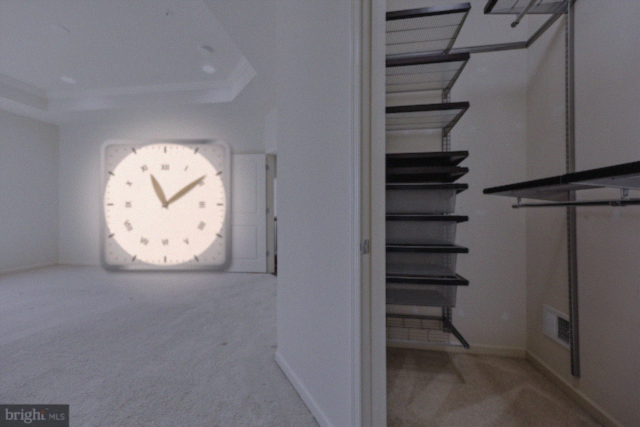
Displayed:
11,09
